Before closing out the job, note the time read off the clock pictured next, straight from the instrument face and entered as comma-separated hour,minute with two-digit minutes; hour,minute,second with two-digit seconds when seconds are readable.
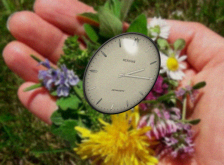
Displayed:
2,15
